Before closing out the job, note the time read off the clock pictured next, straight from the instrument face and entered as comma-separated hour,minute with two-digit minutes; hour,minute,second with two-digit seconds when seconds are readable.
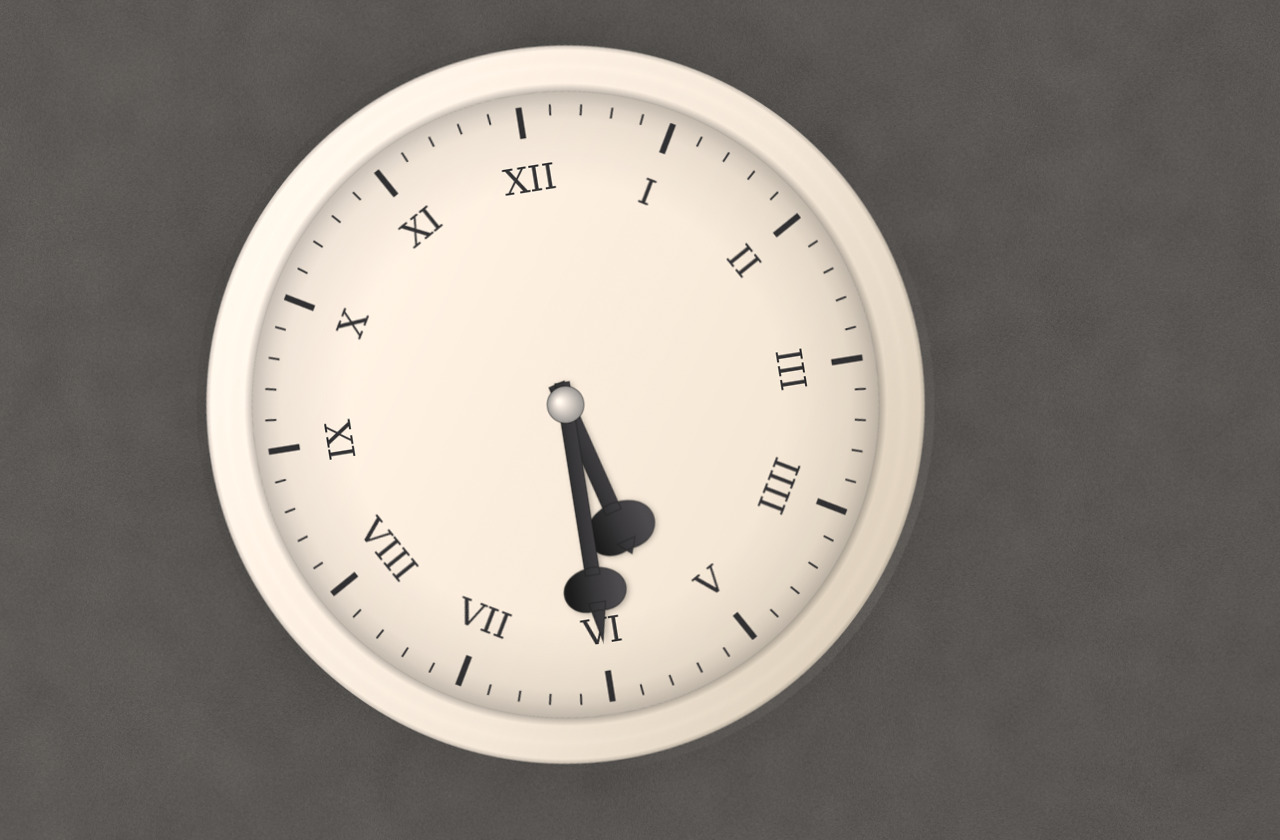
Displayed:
5,30
